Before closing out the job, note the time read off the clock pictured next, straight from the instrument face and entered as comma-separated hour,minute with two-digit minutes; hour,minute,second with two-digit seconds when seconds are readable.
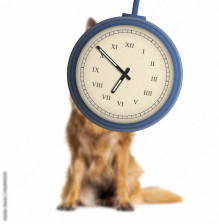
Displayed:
6,51
